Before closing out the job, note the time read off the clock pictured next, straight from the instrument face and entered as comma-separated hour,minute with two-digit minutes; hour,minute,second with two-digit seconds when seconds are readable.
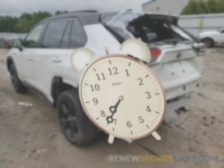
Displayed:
7,37
